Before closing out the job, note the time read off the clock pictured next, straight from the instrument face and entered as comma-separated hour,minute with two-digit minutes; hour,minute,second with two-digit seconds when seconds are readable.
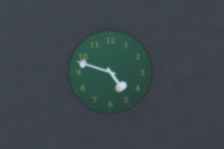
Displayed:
4,48
